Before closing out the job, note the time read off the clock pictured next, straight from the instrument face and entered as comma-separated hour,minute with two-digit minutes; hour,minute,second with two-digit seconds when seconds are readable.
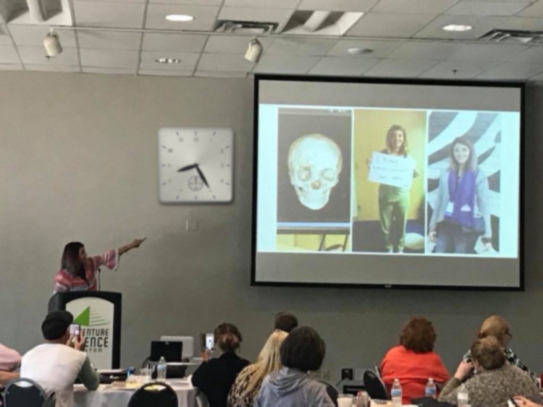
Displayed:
8,25
